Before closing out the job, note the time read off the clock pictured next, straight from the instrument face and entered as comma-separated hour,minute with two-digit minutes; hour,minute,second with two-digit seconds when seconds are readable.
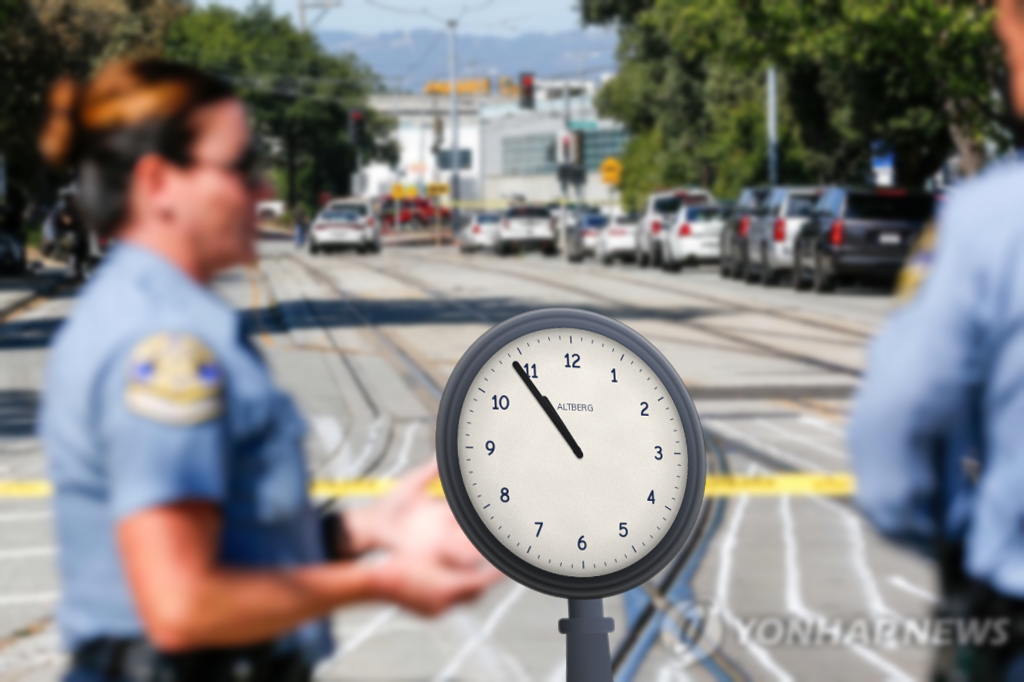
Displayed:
10,54
